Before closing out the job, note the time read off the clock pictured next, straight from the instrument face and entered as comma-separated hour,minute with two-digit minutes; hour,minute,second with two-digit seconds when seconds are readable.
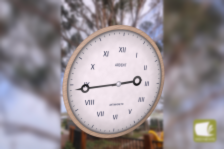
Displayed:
2,44
